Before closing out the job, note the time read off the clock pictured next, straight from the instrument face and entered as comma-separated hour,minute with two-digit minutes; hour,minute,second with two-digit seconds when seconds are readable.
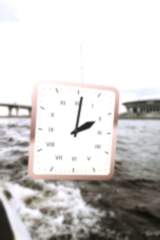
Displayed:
2,01
